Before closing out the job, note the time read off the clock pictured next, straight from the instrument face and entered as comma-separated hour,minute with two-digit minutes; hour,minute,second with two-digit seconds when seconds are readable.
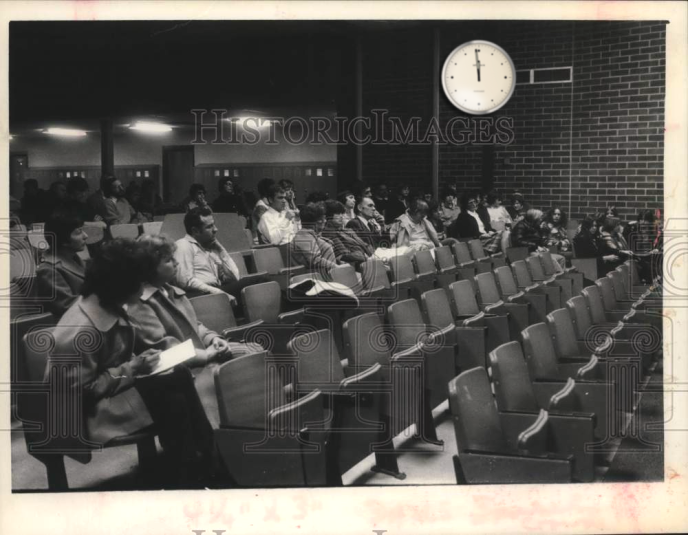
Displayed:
11,59
